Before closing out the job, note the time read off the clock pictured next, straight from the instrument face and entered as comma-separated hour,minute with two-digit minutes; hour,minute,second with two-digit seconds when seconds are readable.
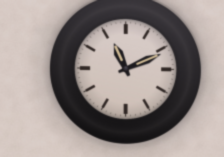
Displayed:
11,11
